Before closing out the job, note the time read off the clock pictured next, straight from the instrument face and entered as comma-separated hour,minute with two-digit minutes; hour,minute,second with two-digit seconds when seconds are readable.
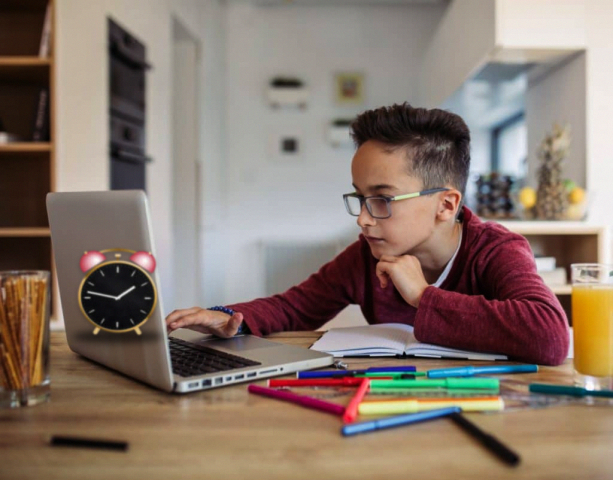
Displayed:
1,47
